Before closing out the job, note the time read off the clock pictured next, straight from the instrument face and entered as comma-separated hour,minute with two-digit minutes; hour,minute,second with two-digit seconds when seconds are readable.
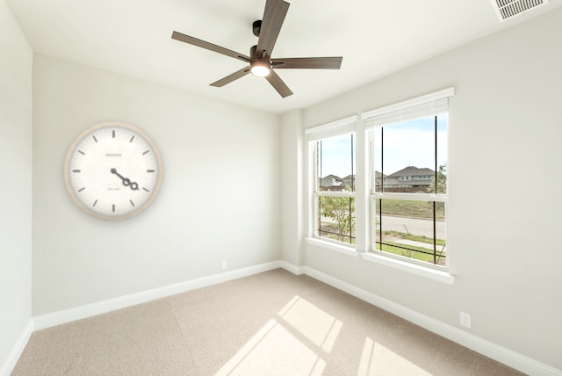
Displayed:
4,21
